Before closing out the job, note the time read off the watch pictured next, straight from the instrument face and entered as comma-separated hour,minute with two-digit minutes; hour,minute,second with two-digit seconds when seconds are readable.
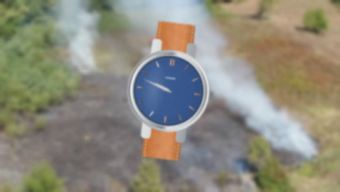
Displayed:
9,48
